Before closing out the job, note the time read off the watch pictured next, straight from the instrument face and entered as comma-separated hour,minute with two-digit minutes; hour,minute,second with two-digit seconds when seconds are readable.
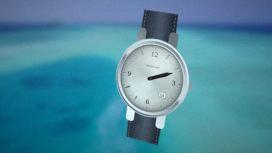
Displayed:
2,11
